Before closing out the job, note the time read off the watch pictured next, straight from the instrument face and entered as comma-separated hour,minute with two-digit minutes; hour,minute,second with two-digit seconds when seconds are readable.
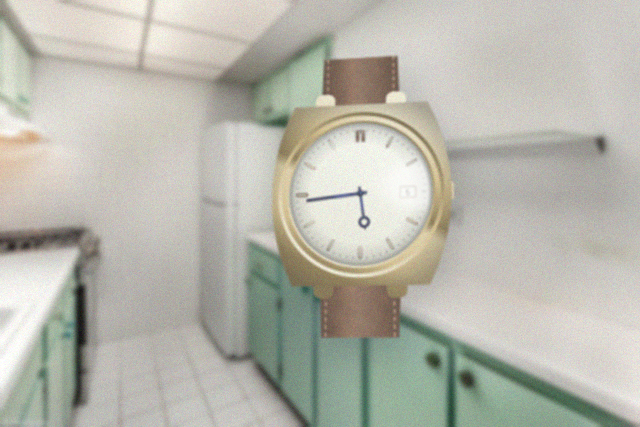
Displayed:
5,44
